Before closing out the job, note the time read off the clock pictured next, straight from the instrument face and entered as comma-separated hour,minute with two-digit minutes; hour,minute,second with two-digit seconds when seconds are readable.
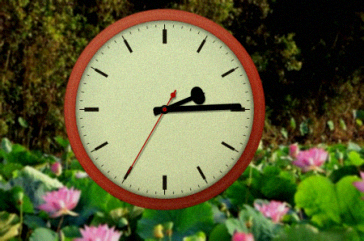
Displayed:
2,14,35
